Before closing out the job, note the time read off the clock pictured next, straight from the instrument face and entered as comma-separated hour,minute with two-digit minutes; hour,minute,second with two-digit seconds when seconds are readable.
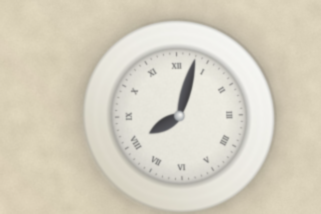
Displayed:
8,03
